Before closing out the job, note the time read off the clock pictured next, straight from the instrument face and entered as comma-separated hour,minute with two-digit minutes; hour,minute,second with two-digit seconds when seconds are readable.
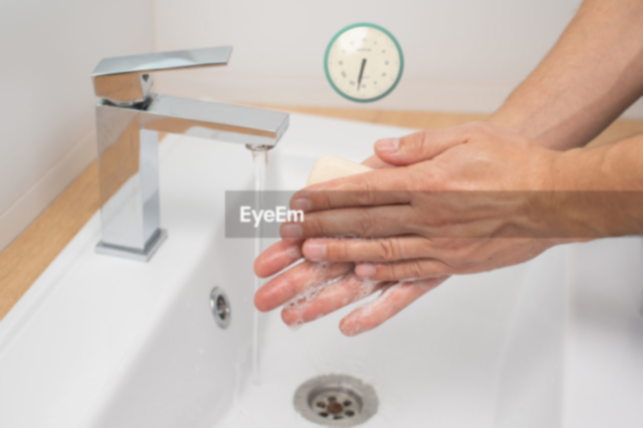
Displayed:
6,32
